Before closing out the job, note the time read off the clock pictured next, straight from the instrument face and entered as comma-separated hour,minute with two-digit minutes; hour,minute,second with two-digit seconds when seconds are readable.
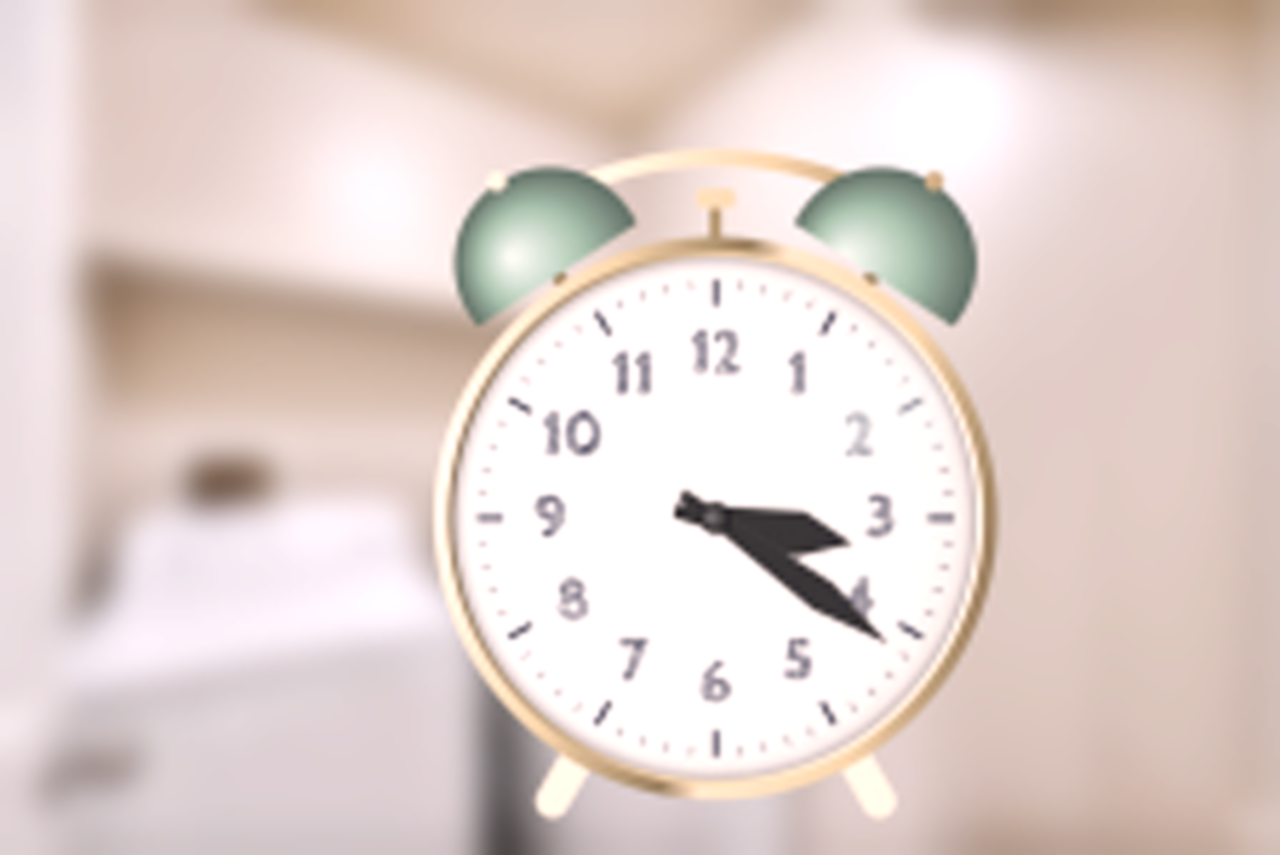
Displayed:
3,21
